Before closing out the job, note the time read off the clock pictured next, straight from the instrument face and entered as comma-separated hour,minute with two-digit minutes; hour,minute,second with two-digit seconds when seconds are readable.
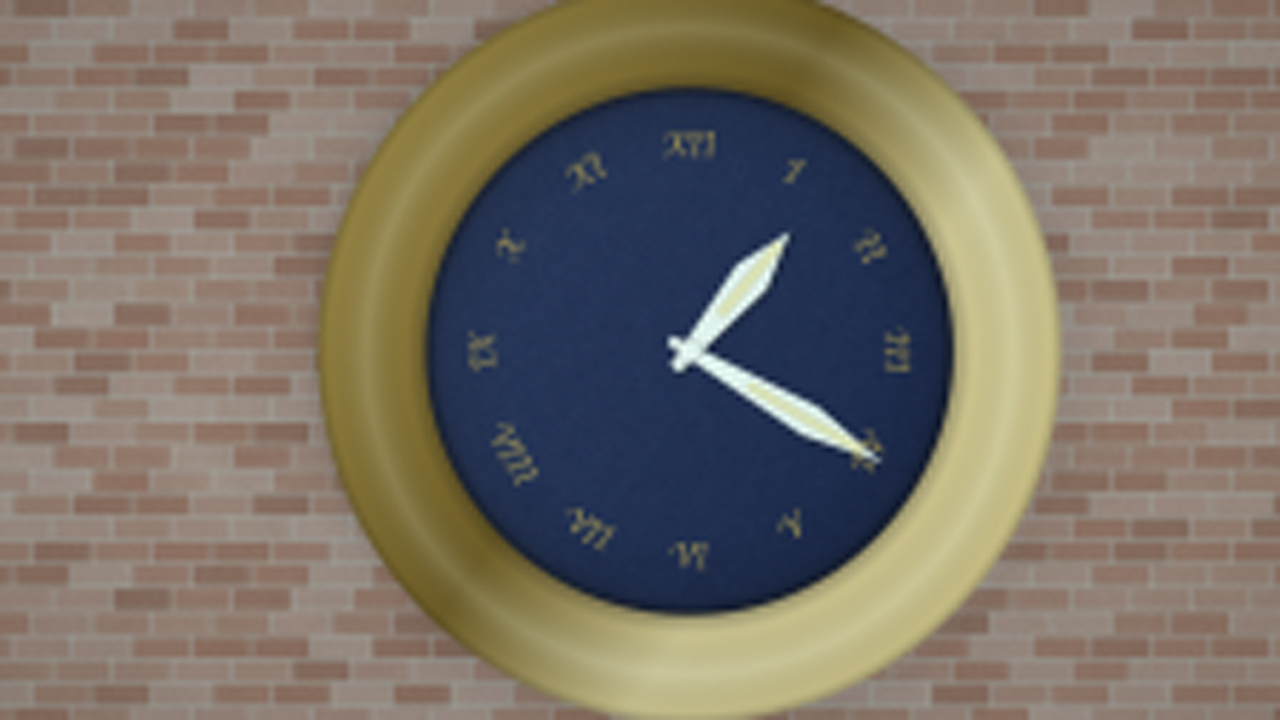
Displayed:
1,20
